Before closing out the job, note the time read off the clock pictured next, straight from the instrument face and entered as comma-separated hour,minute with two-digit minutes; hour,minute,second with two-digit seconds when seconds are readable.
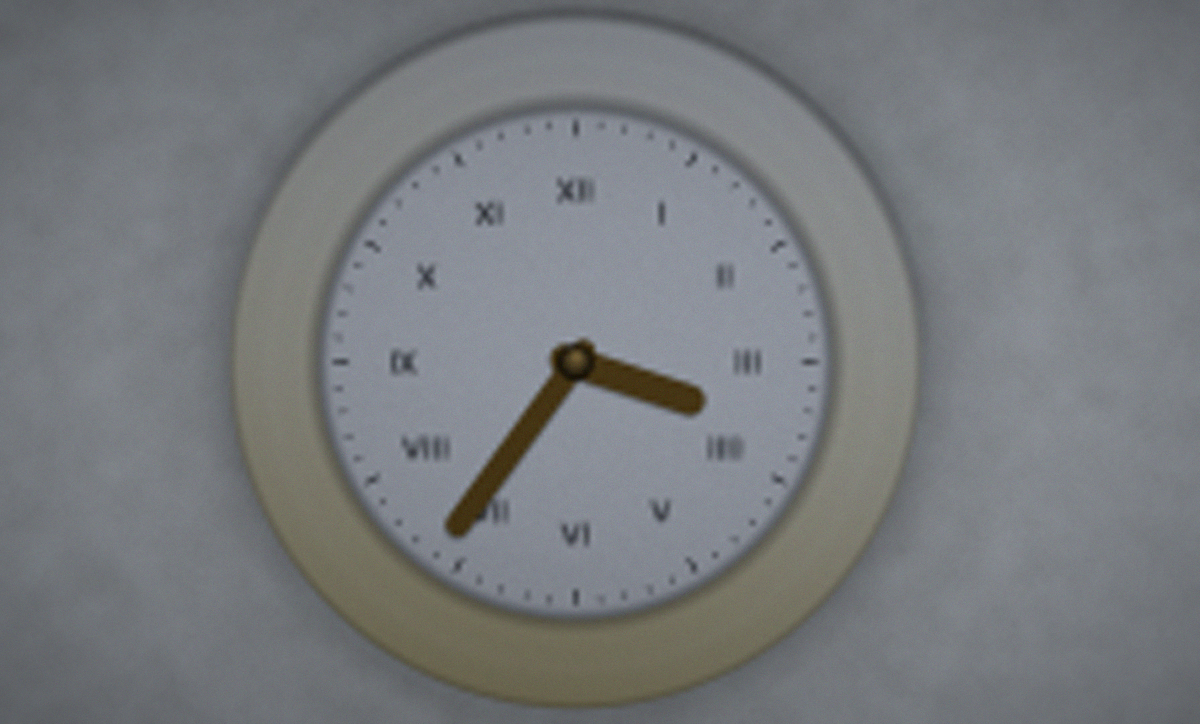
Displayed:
3,36
